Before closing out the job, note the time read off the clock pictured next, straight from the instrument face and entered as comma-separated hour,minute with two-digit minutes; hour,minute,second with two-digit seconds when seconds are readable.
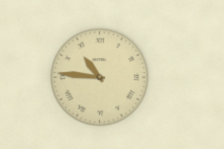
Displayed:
10,46
